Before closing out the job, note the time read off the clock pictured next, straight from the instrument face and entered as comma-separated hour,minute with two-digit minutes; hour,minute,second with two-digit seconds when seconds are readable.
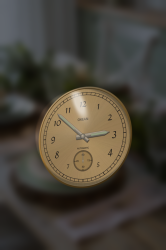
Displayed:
2,52
